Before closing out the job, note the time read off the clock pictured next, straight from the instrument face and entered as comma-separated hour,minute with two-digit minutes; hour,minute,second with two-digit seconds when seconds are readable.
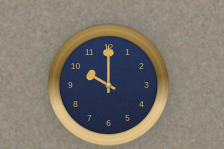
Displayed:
10,00
